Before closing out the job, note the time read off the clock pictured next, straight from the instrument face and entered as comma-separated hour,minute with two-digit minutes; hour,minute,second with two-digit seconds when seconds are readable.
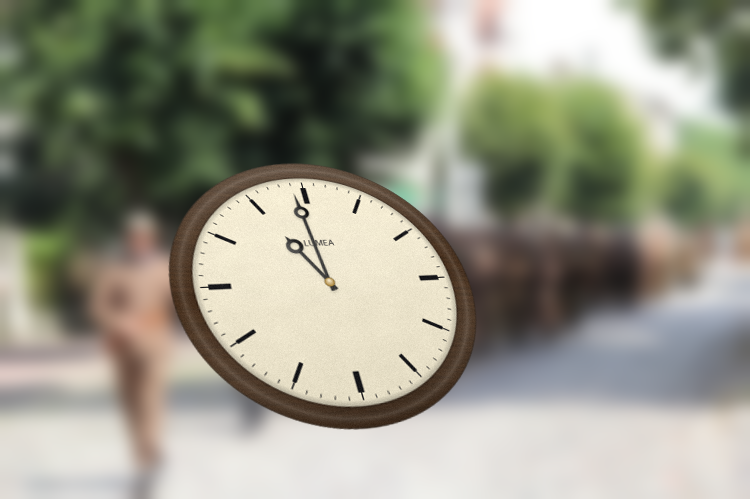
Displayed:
10,59
